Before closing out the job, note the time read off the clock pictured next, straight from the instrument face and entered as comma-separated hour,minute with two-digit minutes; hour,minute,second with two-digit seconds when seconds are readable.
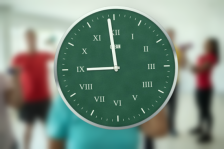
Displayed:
8,59
